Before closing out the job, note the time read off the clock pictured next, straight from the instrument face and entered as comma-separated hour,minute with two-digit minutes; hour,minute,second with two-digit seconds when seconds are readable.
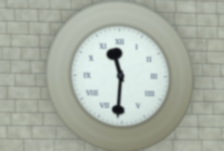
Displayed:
11,31
